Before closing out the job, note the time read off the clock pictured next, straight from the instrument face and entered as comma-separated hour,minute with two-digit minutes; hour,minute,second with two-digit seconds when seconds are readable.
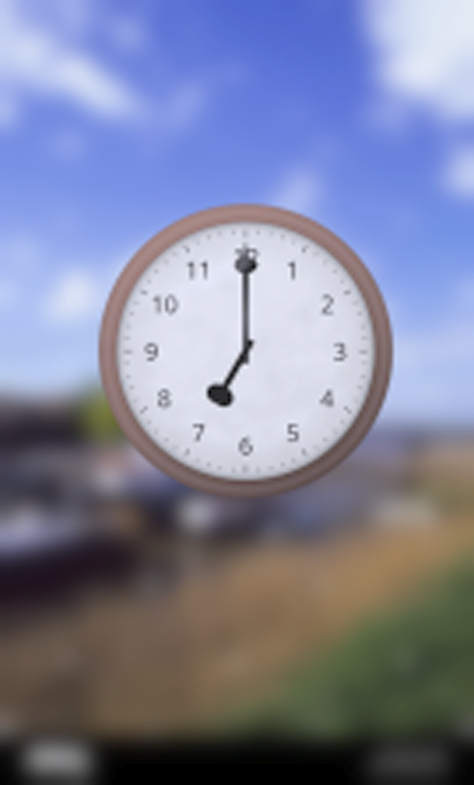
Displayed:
7,00
